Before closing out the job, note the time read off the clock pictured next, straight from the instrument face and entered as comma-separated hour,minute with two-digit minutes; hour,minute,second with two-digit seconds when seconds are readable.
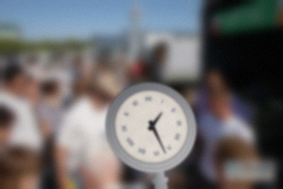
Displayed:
1,27
